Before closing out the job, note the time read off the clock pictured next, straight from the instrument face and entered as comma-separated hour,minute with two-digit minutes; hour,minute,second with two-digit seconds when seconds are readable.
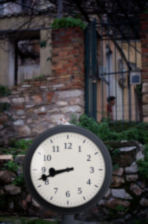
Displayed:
8,42
